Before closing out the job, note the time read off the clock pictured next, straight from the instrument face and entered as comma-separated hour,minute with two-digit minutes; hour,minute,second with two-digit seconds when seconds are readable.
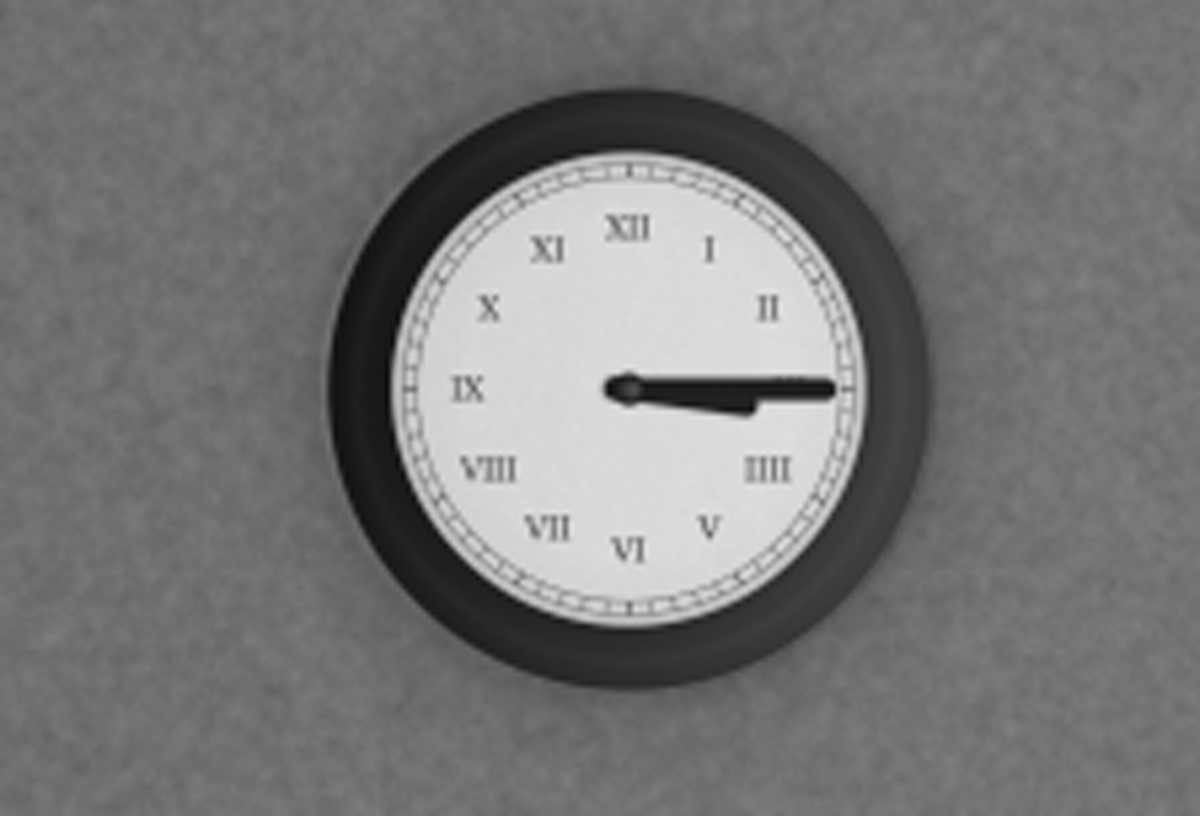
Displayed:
3,15
